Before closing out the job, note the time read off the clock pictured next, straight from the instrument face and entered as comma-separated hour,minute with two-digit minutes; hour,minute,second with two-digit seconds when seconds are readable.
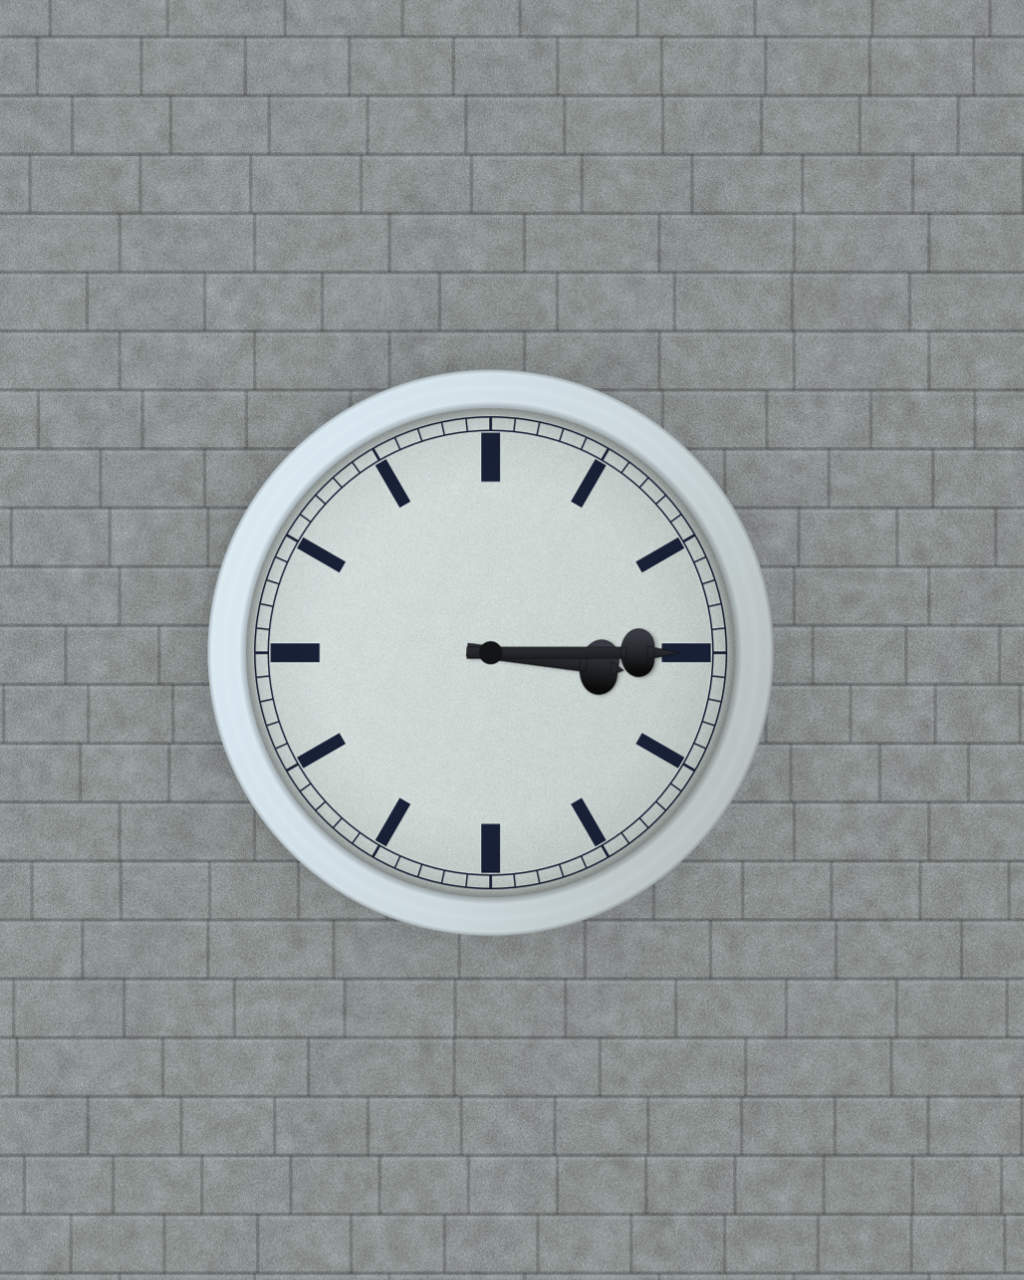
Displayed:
3,15
